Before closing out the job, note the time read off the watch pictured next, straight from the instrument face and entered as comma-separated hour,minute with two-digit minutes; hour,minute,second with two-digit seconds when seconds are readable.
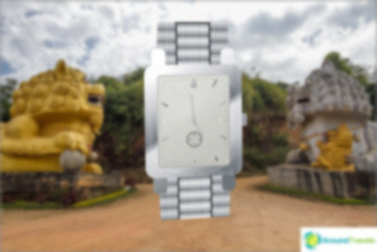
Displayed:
4,59
